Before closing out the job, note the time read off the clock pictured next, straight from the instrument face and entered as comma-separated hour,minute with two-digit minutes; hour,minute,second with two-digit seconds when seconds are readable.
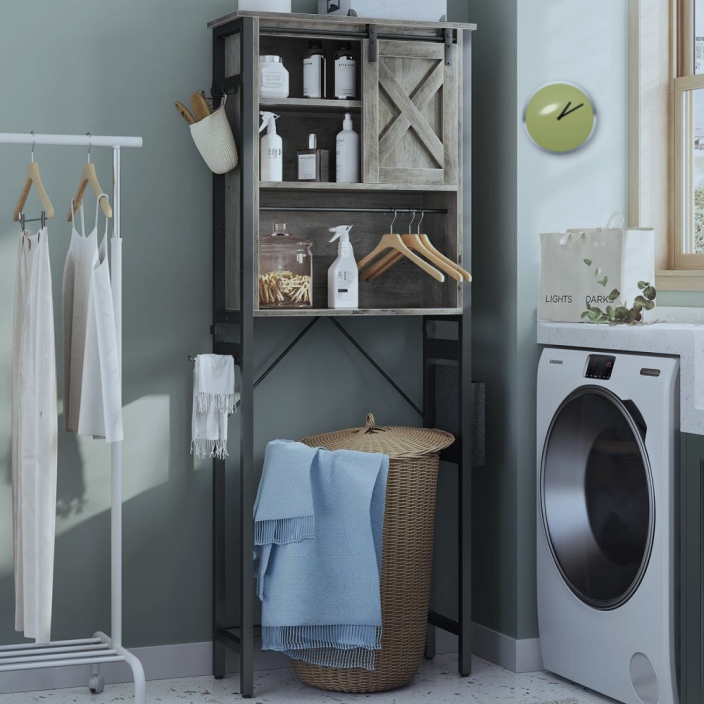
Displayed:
1,10
